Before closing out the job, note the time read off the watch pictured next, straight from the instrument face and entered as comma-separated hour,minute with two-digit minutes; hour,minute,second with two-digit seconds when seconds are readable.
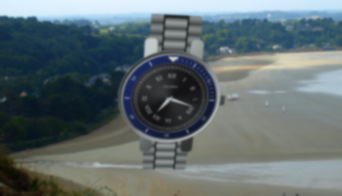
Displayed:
7,18
